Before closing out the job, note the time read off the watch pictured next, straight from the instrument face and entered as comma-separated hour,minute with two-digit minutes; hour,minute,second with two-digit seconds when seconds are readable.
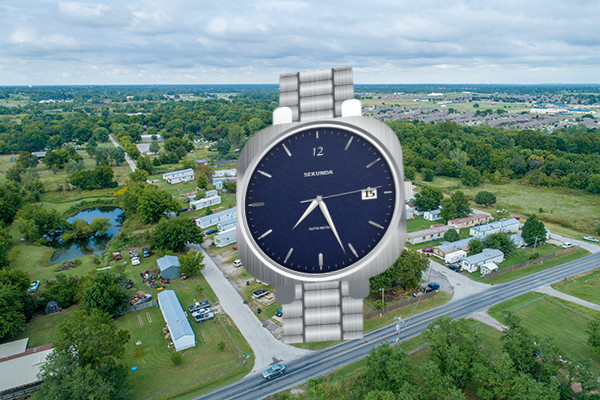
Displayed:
7,26,14
